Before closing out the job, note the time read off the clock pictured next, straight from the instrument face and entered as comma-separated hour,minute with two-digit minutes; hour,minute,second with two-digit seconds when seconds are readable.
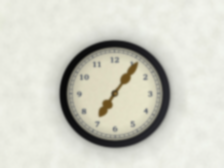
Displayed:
7,06
